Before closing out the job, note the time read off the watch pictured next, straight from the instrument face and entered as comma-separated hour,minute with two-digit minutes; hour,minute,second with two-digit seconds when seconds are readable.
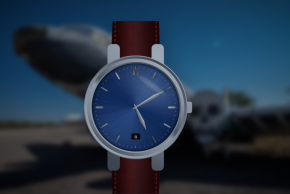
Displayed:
5,10
